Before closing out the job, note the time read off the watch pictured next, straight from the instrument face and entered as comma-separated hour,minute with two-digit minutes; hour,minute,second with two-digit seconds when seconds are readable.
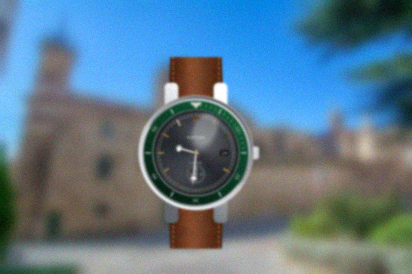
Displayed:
9,31
